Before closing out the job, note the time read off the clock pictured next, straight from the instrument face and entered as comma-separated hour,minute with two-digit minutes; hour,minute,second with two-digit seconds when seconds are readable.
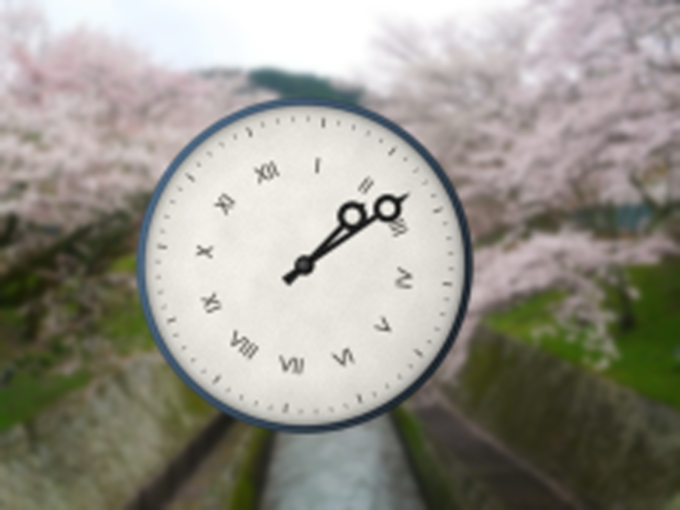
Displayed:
2,13
